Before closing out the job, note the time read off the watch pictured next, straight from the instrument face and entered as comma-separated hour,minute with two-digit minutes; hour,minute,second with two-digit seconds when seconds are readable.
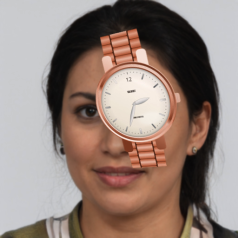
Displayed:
2,34
